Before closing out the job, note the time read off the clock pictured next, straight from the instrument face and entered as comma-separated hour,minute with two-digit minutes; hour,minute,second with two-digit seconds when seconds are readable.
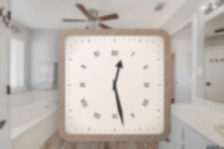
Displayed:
12,28
